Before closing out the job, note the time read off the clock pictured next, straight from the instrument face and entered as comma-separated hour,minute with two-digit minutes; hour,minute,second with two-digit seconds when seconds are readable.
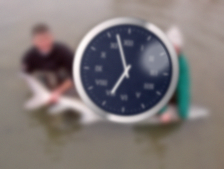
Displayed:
6,57
